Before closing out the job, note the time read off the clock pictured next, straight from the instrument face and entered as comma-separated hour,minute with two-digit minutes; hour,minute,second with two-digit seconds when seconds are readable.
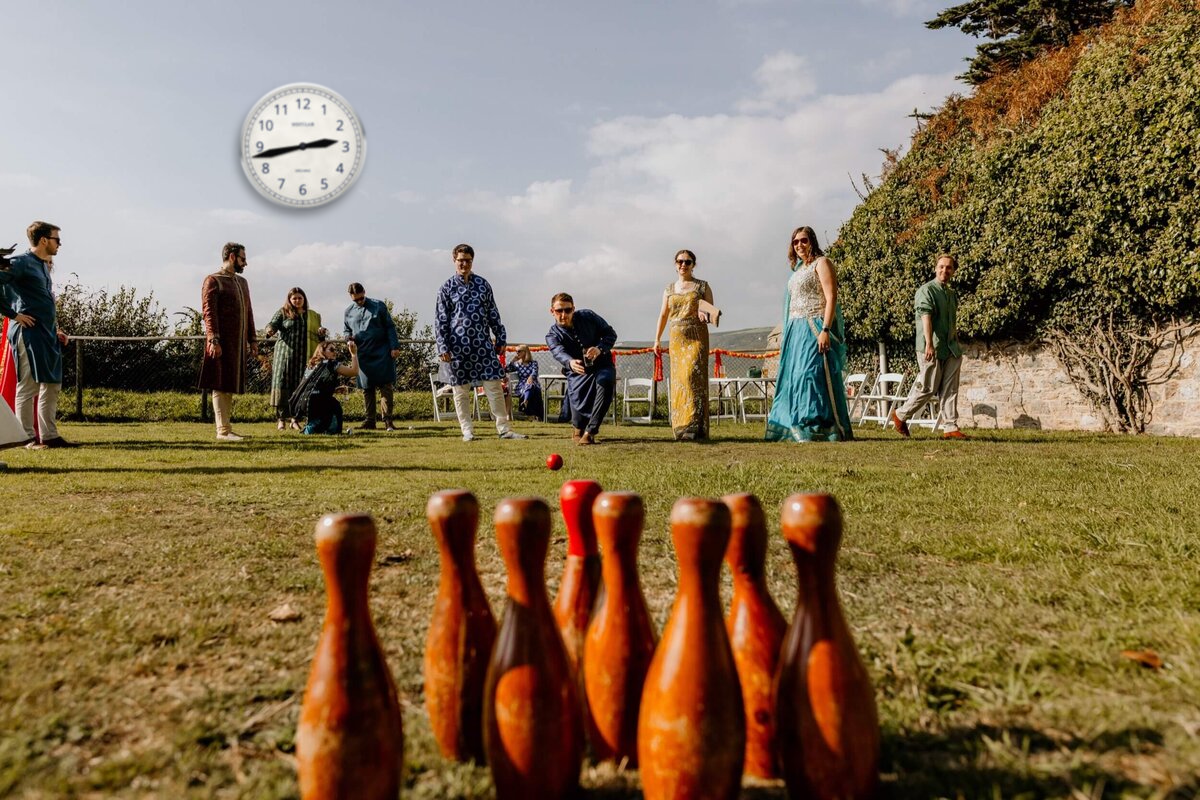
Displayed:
2,43
